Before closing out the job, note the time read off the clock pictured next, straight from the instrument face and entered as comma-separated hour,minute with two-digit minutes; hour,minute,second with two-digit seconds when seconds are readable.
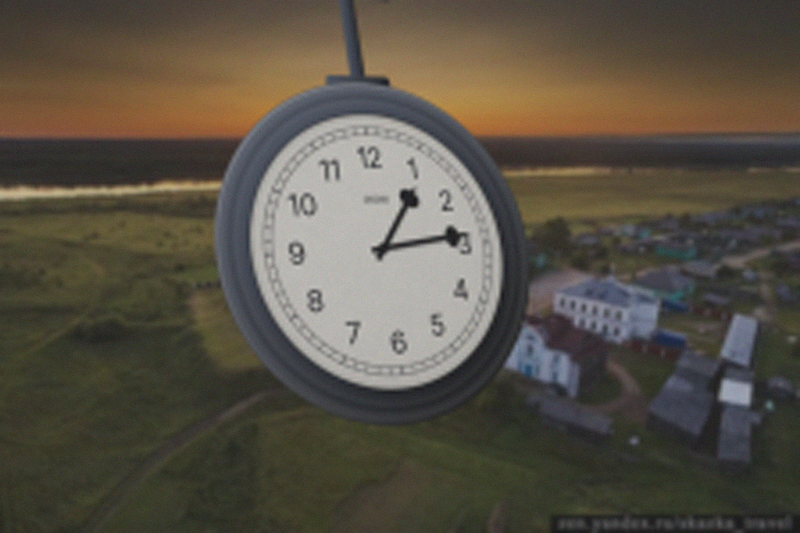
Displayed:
1,14
